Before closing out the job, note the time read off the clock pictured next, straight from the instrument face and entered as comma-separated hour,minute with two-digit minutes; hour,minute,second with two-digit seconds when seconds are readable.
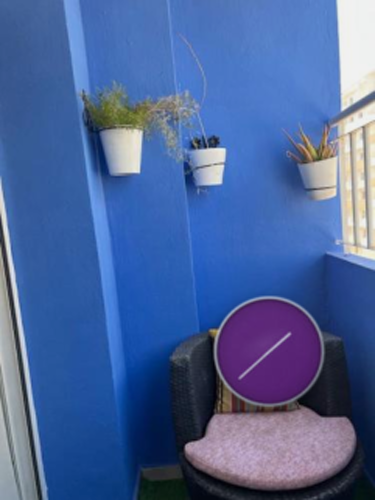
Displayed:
1,38
